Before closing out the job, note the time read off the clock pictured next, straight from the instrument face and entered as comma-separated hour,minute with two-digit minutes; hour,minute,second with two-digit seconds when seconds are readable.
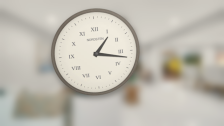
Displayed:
1,17
